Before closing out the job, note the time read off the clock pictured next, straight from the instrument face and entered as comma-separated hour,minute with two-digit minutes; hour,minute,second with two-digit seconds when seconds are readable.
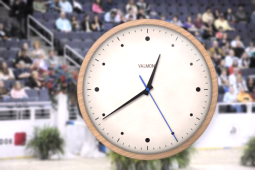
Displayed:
12,39,25
